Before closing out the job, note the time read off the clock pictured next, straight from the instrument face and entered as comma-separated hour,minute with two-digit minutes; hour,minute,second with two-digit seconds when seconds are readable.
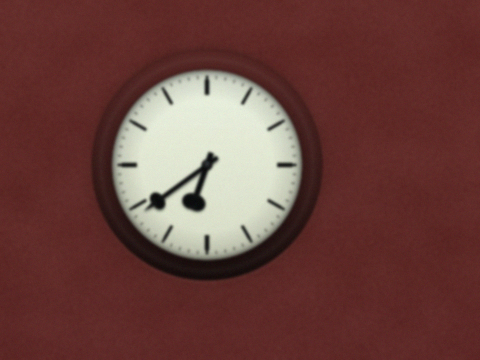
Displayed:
6,39
